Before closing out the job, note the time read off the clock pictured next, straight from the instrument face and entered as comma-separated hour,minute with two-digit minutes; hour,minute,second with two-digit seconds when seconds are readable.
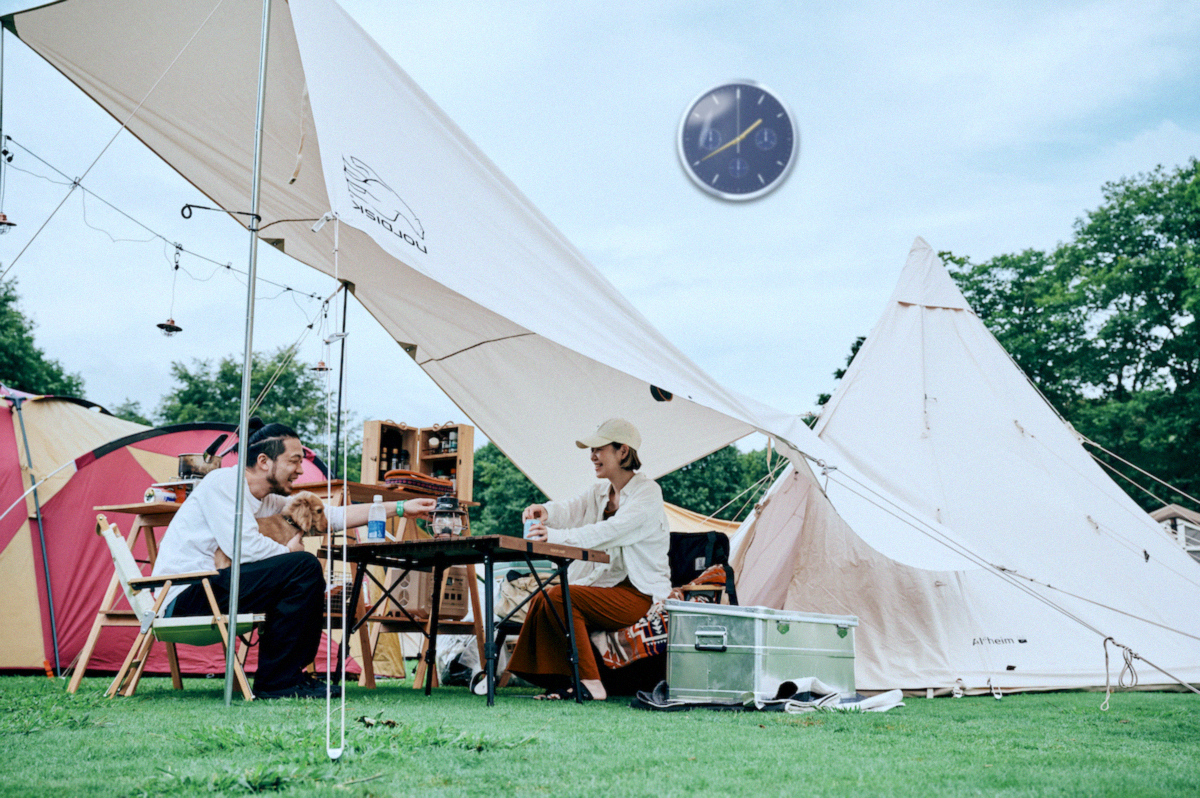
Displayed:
1,40
